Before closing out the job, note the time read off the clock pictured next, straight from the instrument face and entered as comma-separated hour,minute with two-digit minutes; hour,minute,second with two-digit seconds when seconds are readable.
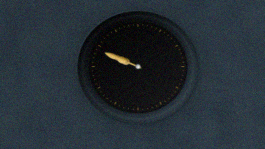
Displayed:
9,49
